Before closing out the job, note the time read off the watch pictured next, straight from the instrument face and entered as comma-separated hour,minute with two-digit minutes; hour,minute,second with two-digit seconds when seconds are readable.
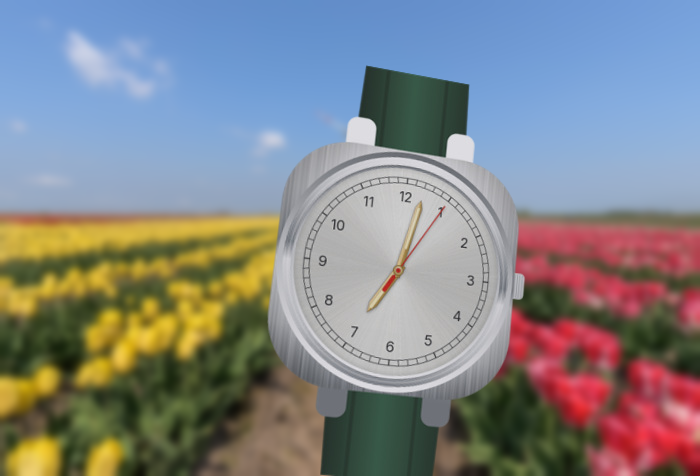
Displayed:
7,02,05
